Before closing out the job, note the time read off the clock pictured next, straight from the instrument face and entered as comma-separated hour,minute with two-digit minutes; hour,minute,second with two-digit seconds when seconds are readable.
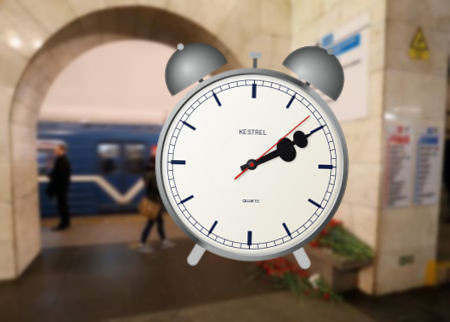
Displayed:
2,10,08
